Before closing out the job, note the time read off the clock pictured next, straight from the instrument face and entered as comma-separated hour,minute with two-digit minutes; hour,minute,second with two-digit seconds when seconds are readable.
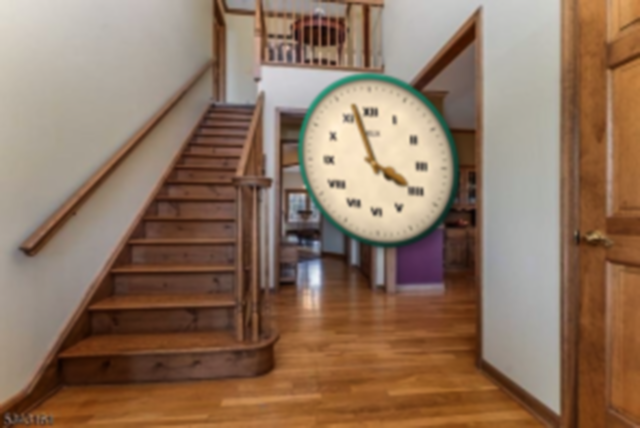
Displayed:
3,57
